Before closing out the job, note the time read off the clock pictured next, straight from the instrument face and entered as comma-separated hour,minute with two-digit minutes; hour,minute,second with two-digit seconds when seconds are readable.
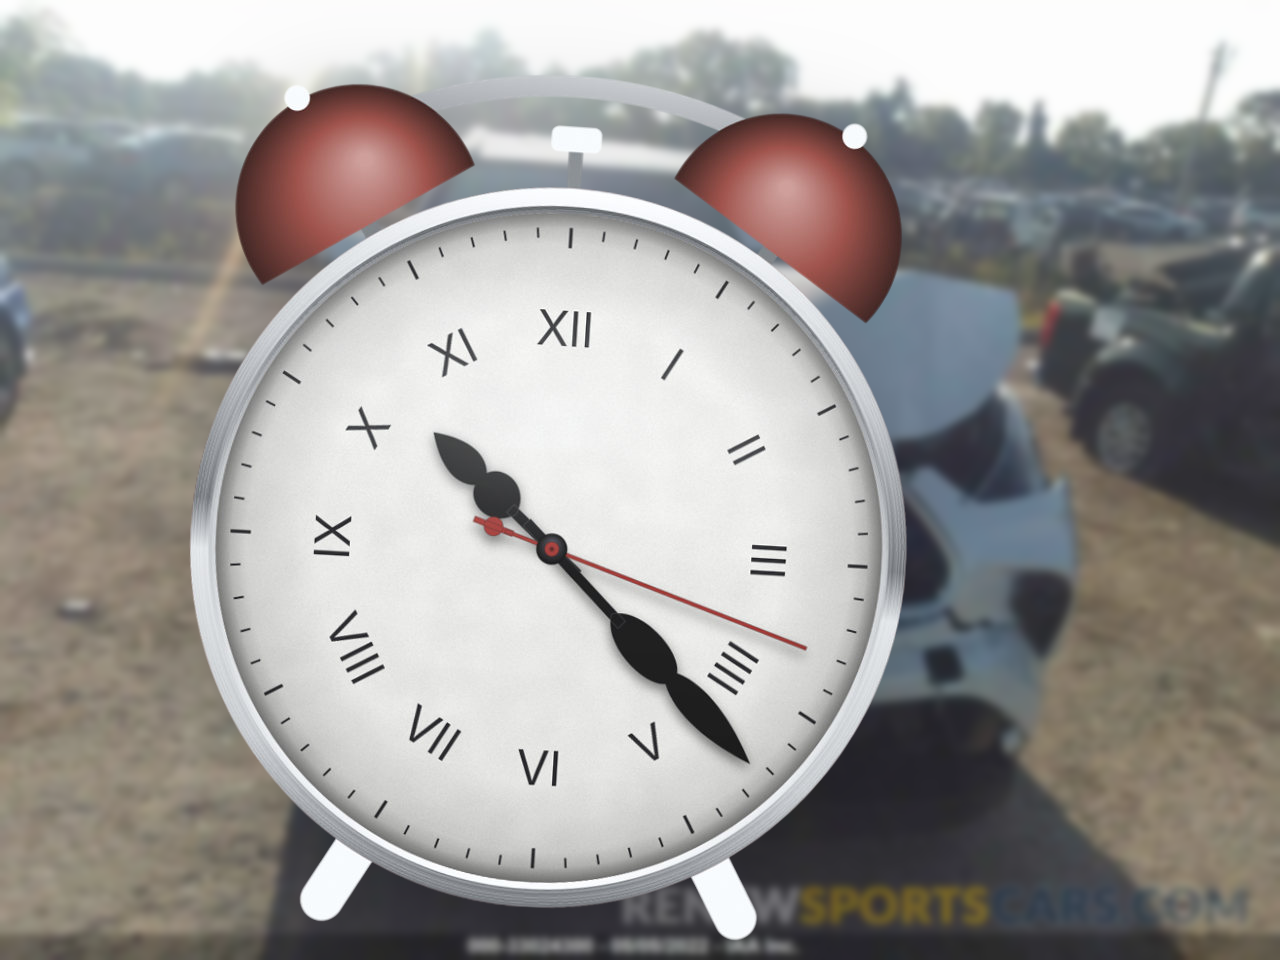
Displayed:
10,22,18
